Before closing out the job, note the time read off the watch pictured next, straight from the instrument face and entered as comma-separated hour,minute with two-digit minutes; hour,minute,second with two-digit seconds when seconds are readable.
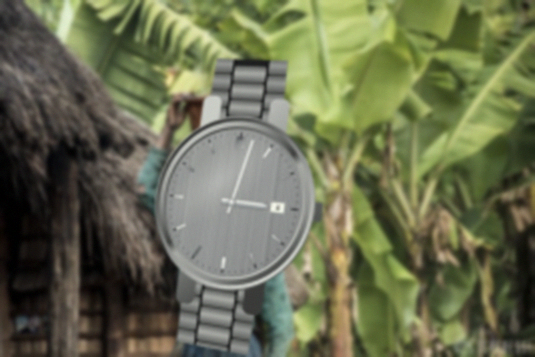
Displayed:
3,02
